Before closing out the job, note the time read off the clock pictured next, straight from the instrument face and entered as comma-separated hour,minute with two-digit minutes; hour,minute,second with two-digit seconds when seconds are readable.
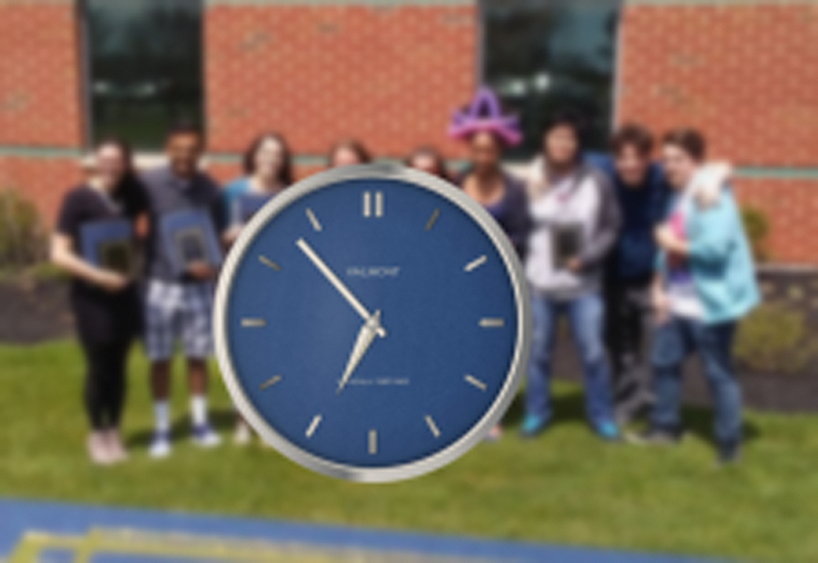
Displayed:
6,53
